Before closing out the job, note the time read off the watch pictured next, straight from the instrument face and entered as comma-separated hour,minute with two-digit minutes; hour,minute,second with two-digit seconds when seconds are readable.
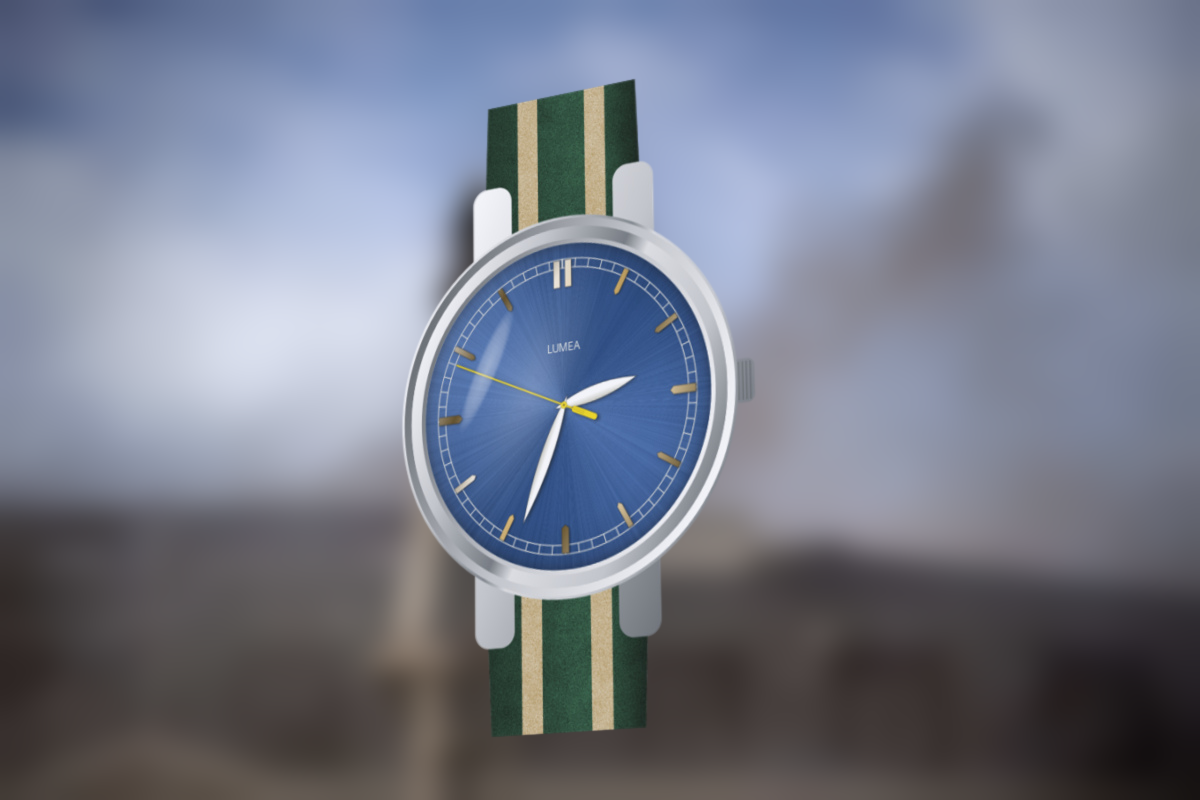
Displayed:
2,33,49
